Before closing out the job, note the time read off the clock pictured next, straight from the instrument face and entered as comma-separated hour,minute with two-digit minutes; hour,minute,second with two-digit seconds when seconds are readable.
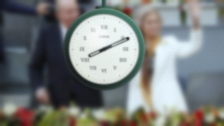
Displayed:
8,11
